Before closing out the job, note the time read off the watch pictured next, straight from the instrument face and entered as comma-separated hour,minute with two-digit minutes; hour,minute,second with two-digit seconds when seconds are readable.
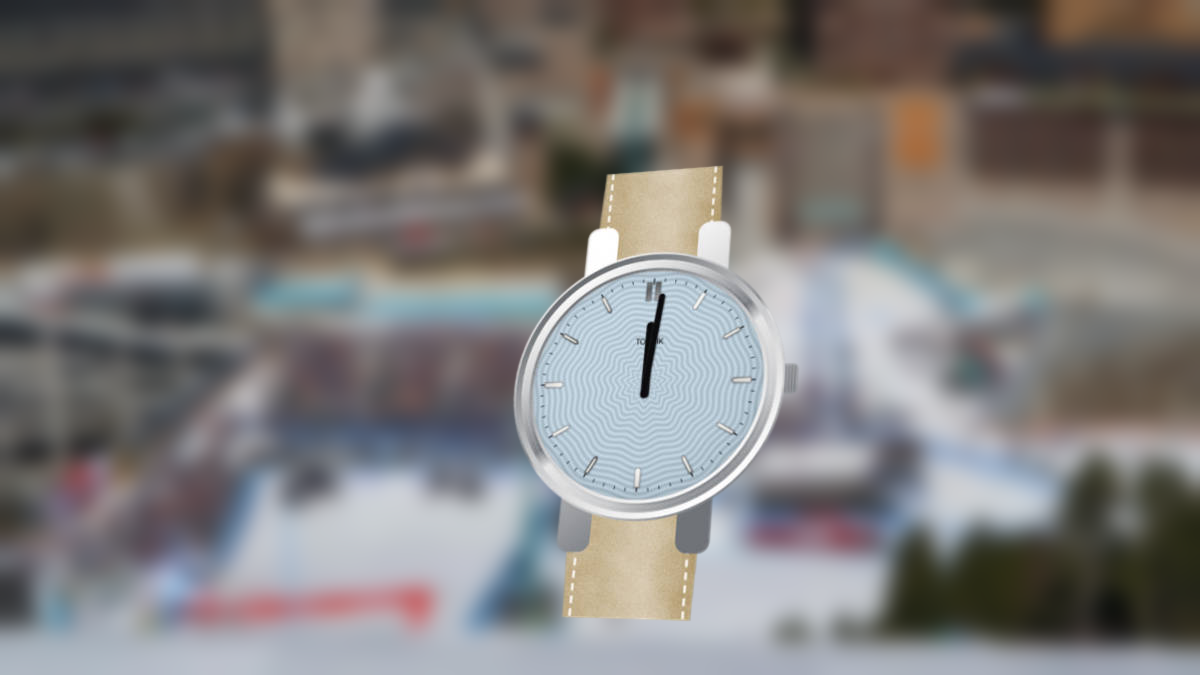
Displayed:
12,01
